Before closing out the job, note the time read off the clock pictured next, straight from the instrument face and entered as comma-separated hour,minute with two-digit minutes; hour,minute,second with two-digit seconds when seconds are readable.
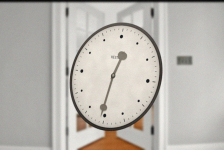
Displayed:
12,31
